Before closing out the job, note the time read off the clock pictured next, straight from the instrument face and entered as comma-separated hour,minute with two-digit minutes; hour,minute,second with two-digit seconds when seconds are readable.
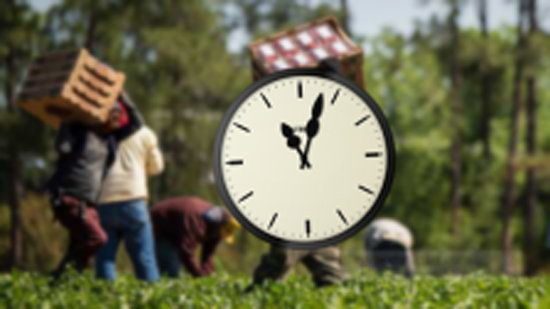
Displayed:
11,03
